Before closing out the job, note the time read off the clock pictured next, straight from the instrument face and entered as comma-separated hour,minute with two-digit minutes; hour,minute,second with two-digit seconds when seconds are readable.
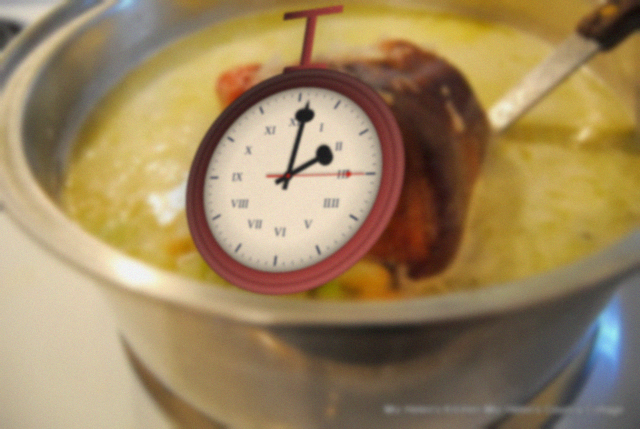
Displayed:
2,01,15
